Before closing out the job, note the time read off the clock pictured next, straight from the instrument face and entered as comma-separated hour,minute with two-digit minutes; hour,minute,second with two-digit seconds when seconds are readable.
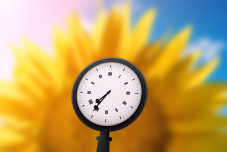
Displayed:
7,36
